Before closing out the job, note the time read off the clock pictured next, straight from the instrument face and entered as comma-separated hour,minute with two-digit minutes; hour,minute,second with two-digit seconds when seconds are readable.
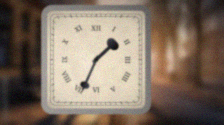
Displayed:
1,34
